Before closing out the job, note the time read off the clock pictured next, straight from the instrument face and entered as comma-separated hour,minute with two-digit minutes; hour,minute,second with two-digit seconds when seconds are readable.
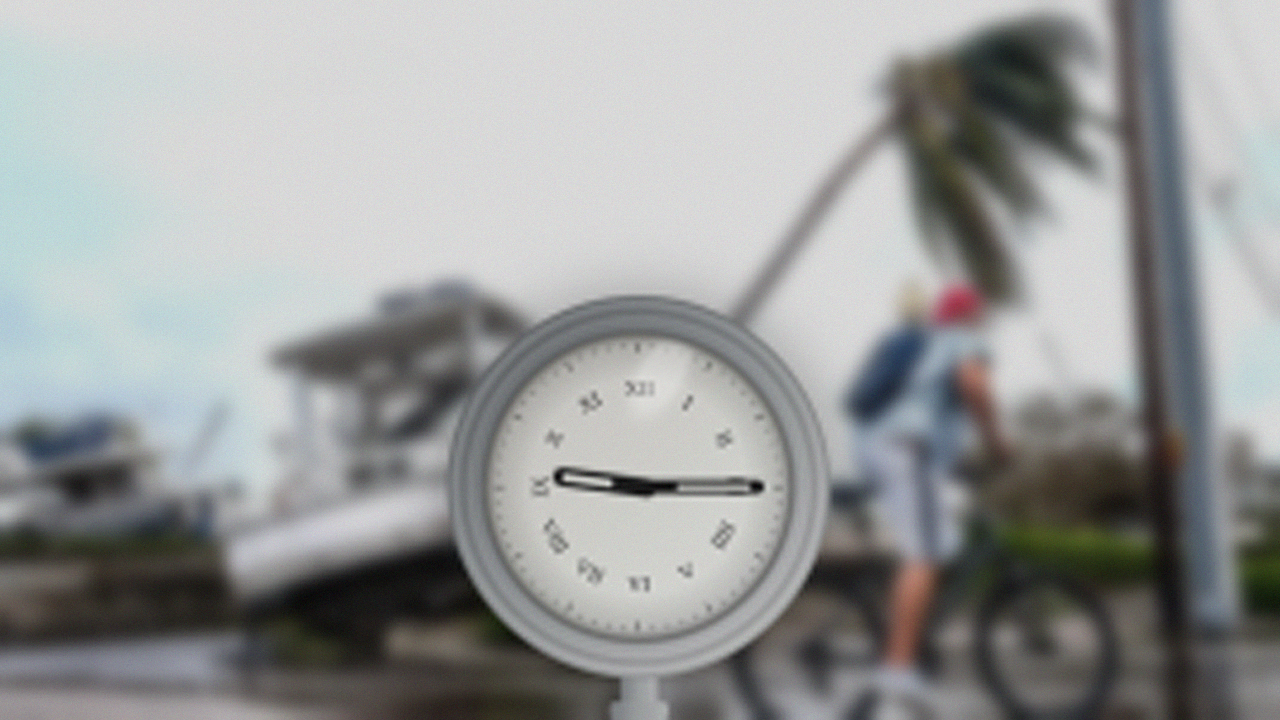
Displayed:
9,15
